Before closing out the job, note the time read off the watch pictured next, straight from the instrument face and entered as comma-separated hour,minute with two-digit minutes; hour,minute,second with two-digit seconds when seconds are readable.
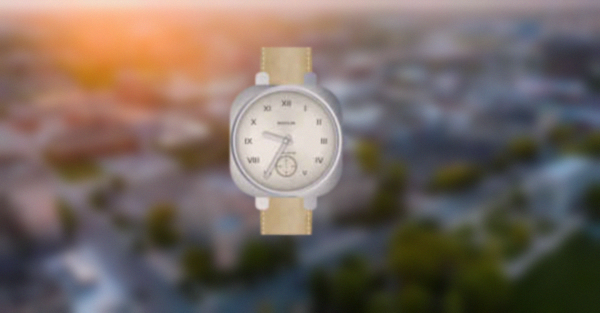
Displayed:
9,35
